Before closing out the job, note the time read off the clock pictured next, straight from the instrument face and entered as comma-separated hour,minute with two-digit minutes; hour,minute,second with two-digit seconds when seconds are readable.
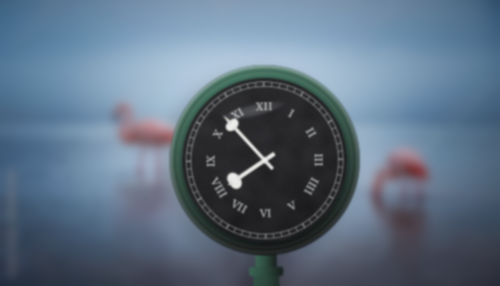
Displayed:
7,53
